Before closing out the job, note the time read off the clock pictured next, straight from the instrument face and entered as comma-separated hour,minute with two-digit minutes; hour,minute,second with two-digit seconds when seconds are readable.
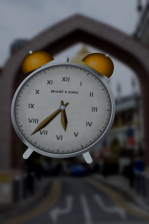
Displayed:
5,37
